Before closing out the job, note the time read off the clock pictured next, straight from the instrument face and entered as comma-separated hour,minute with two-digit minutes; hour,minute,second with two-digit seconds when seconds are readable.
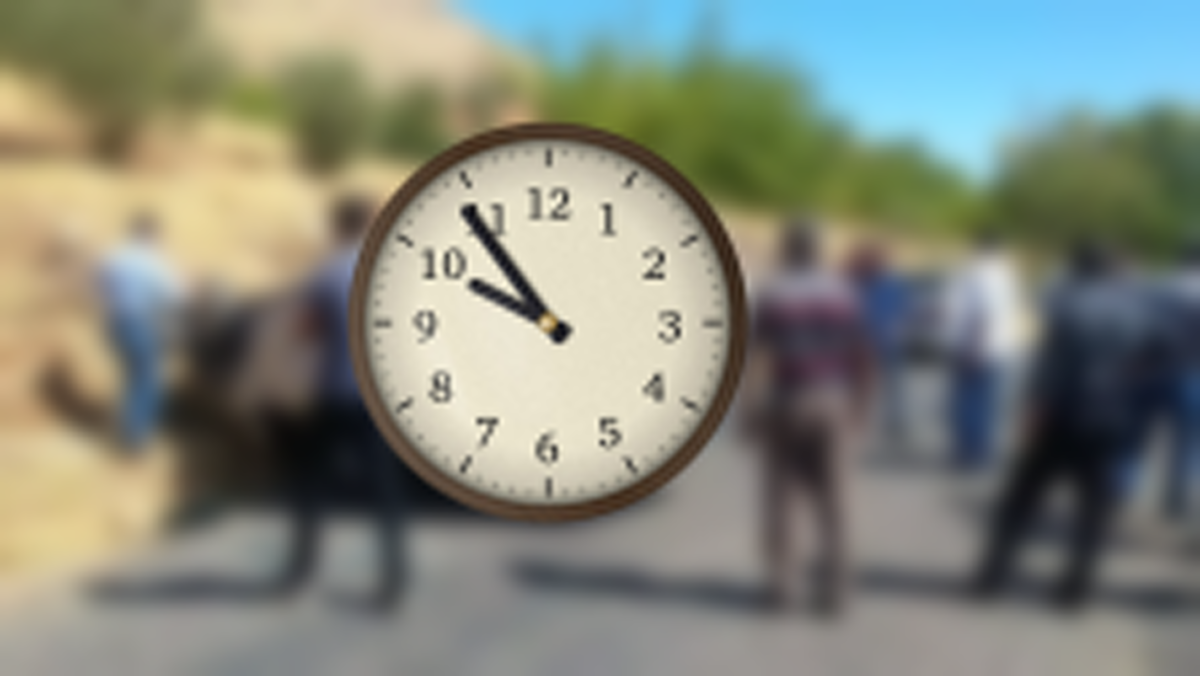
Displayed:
9,54
